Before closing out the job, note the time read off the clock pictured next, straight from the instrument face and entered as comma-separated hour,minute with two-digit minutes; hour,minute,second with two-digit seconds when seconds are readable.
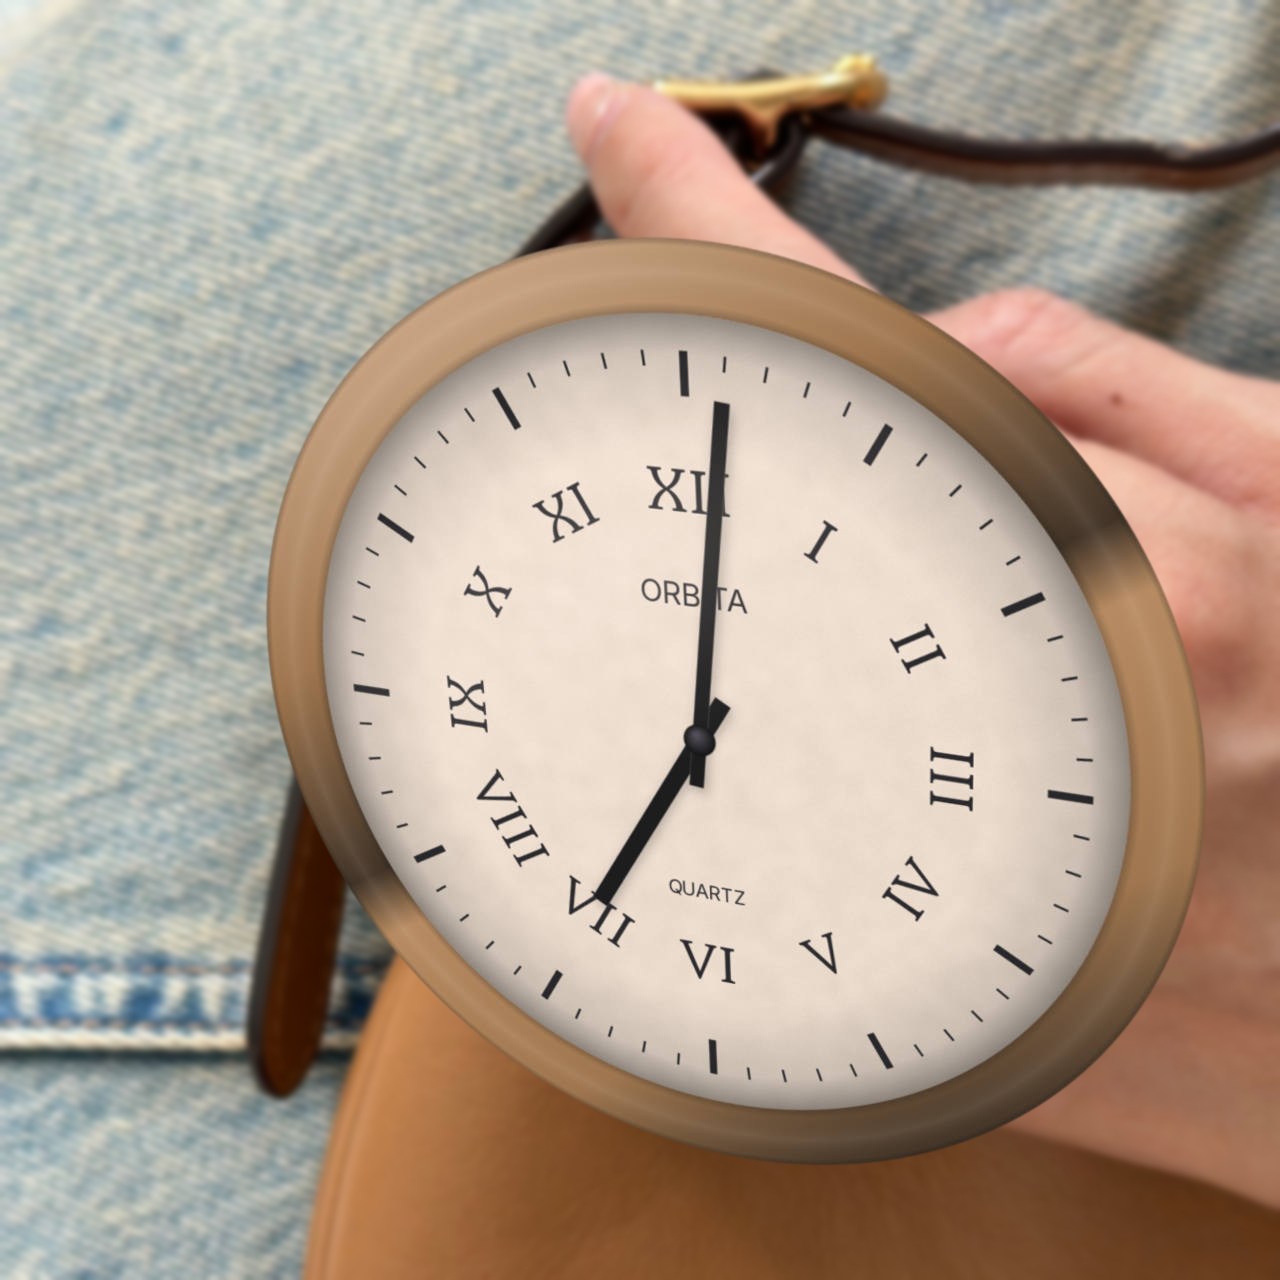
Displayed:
7,01
